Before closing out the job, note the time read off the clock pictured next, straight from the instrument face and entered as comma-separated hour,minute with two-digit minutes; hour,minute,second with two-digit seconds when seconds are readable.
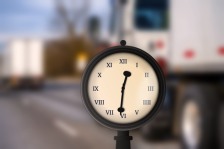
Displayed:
12,31
